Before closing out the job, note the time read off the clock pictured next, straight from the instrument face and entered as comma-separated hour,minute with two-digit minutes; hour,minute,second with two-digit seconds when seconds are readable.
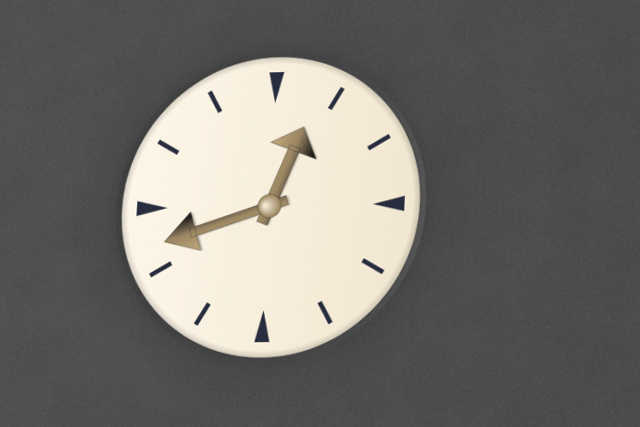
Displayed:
12,42
